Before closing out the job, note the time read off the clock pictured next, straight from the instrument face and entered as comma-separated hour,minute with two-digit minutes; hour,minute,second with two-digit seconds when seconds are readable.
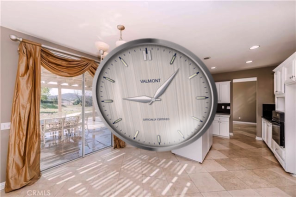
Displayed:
9,07
